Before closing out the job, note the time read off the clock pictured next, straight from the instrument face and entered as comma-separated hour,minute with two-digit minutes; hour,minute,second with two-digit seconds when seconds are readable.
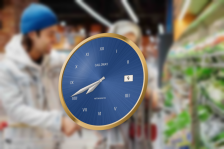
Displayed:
7,41
